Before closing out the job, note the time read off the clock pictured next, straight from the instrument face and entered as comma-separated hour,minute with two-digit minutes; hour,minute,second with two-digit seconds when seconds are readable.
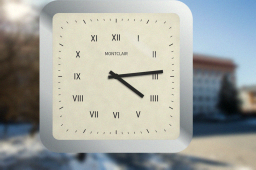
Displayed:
4,14
